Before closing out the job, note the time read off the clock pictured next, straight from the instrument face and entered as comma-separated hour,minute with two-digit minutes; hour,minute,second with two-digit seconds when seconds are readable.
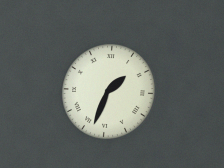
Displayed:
1,33
